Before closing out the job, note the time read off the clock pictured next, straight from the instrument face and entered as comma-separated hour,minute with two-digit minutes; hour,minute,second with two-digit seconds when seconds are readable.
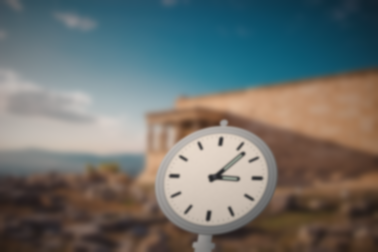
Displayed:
3,07
